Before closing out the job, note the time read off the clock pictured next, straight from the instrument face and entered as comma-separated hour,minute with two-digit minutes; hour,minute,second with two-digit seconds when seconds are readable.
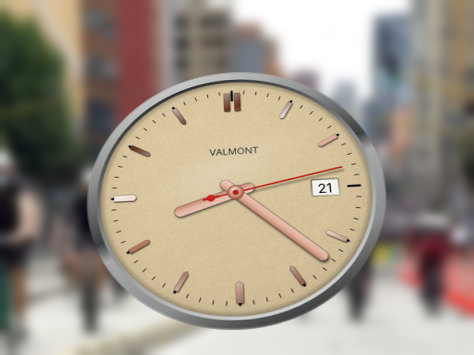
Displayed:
8,22,13
